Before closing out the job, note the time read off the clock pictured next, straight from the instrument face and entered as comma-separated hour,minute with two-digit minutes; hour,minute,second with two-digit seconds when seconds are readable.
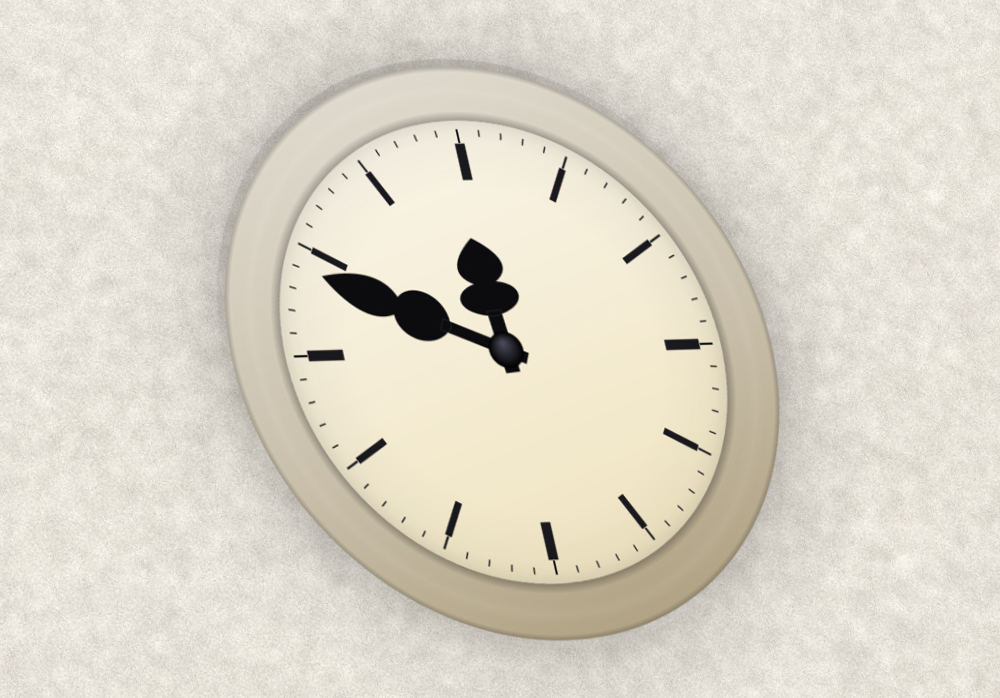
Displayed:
11,49
